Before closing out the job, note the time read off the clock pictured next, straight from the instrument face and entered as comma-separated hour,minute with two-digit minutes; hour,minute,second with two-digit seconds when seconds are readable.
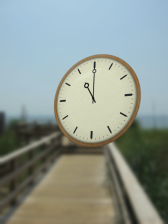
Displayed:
11,00
